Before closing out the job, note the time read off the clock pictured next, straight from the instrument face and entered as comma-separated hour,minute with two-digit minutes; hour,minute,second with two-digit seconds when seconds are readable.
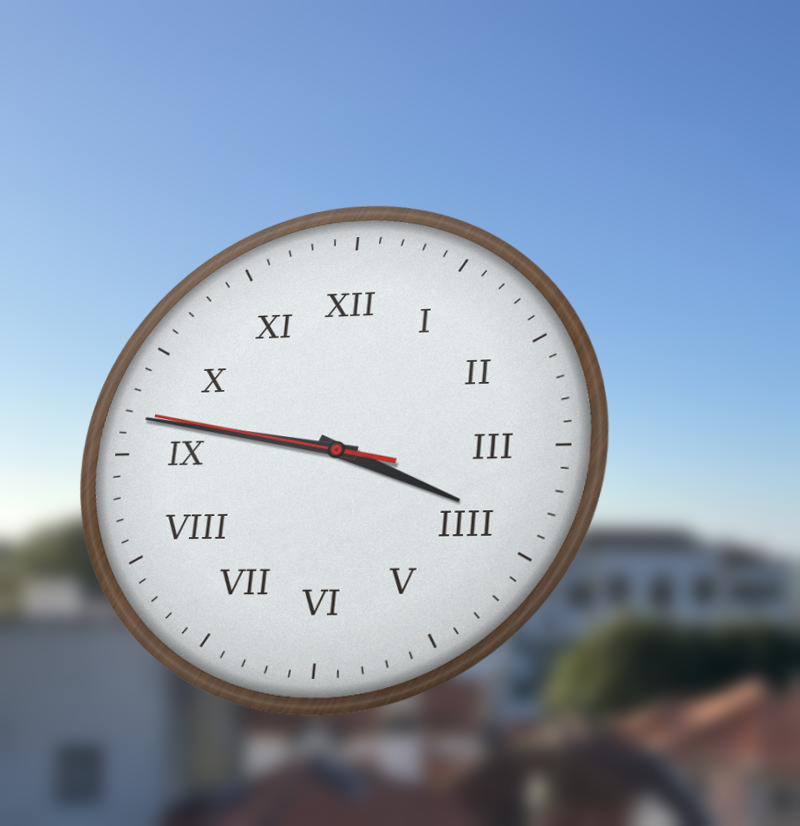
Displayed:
3,46,47
